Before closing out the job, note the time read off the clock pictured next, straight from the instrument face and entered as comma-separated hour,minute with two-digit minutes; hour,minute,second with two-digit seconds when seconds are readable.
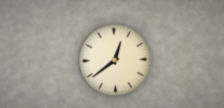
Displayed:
12,39
